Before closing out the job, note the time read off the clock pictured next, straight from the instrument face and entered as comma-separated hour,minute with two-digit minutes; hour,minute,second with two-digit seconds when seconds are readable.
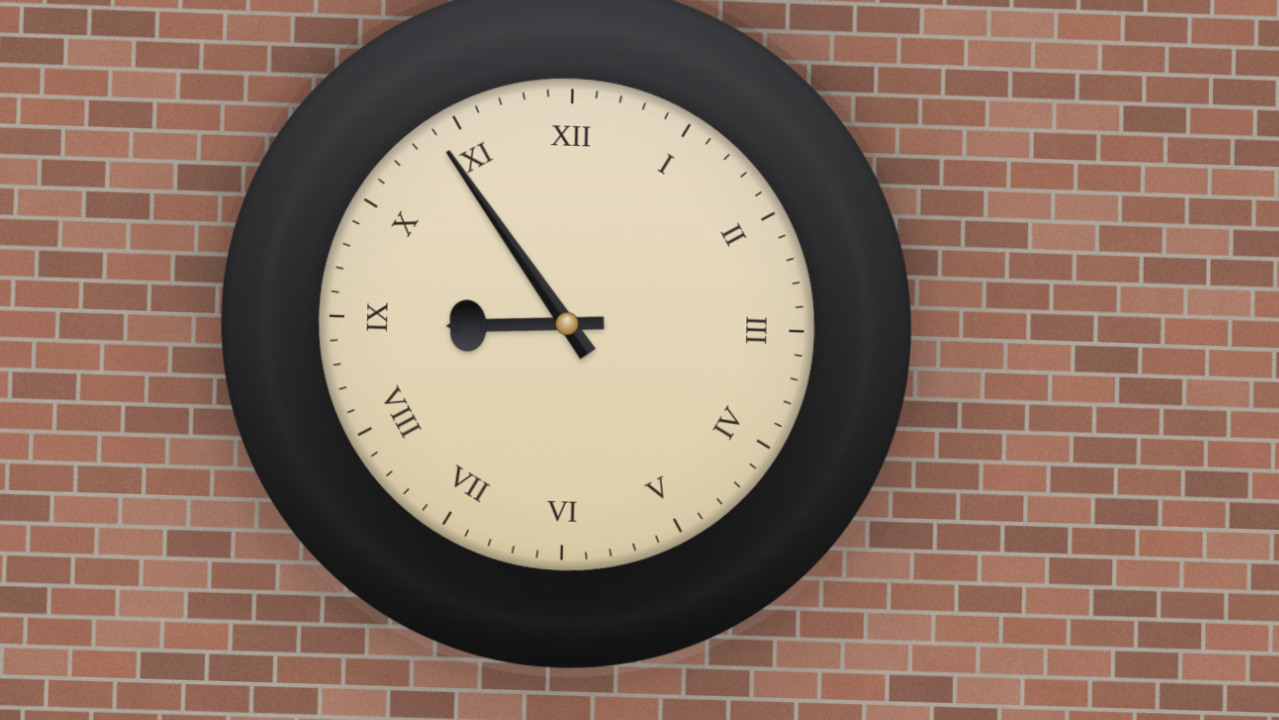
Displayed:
8,54
